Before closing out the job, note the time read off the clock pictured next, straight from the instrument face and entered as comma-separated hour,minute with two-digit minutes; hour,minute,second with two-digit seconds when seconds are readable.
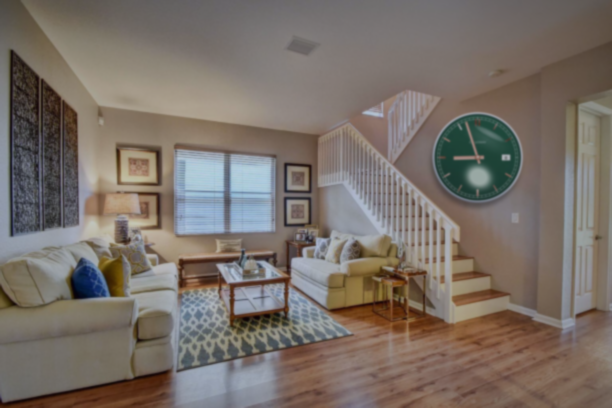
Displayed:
8,57
